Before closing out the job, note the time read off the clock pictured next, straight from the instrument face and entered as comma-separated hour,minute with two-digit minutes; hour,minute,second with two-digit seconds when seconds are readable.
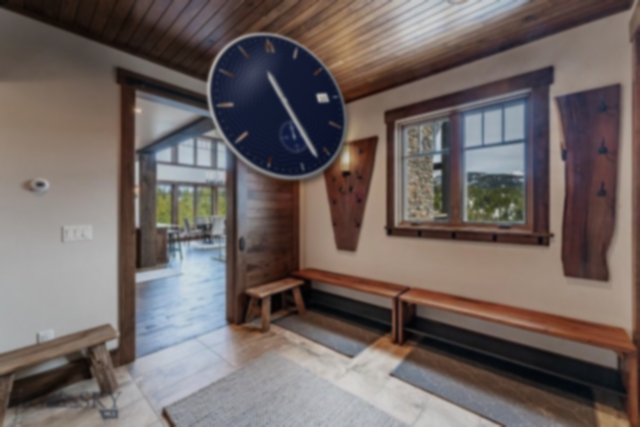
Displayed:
11,27
